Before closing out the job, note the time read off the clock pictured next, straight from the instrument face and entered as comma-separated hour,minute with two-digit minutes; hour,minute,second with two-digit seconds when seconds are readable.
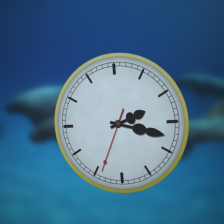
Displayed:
2,17,34
